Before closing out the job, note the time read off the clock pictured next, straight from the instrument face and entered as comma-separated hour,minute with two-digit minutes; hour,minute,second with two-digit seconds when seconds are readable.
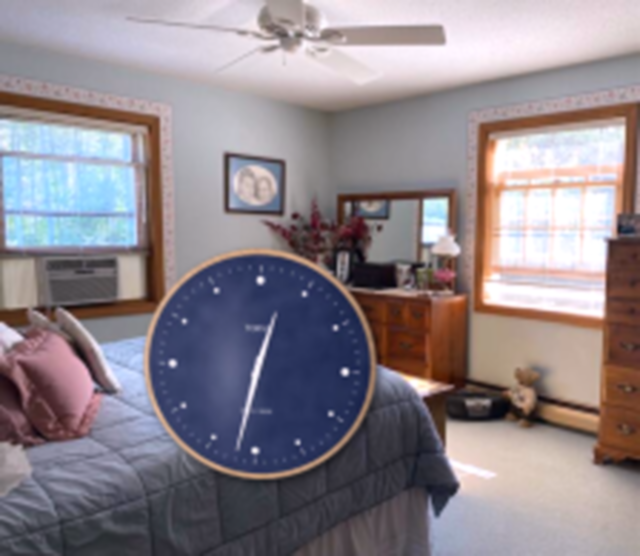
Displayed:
12,32
